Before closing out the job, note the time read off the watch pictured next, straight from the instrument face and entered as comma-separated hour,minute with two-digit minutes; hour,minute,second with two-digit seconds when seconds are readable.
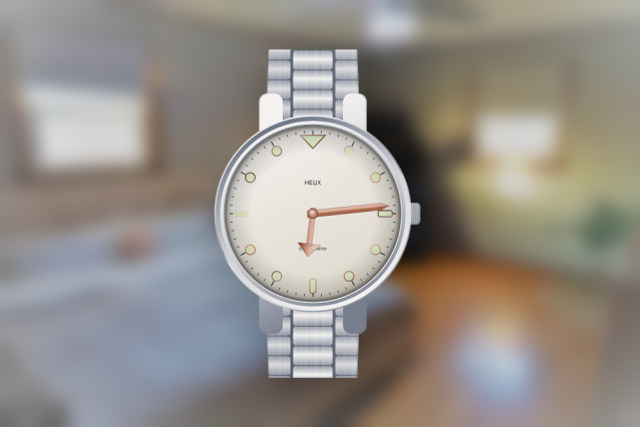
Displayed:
6,14
